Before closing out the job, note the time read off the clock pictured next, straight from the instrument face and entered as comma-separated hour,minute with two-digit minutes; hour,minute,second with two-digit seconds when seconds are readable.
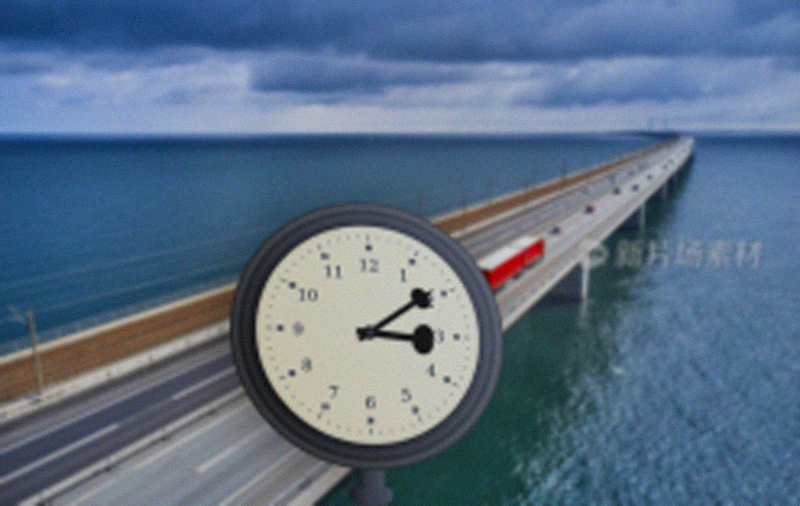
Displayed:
3,09
